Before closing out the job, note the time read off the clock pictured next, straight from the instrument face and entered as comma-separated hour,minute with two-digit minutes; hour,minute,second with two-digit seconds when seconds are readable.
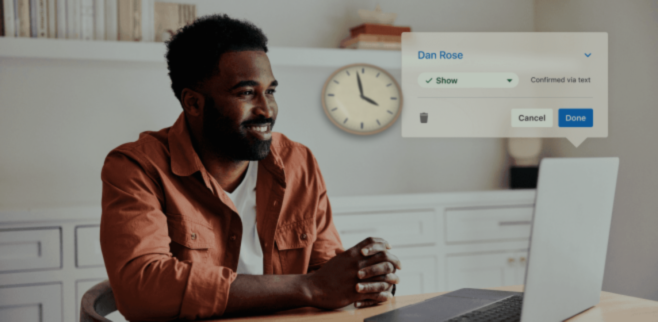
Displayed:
3,58
